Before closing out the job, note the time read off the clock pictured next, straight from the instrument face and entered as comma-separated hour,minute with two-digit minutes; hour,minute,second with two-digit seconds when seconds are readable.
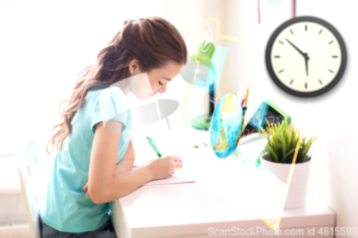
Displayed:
5,52
